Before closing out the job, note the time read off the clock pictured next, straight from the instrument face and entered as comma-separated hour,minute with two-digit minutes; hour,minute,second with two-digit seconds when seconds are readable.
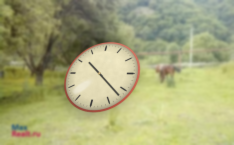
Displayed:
10,22
